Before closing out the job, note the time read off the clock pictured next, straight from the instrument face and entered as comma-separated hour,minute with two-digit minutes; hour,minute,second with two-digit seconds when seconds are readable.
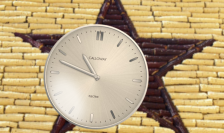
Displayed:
10,48
